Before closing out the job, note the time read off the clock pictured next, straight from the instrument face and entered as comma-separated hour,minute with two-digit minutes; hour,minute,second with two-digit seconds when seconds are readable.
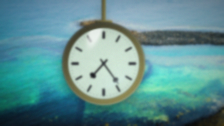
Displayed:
7,24
